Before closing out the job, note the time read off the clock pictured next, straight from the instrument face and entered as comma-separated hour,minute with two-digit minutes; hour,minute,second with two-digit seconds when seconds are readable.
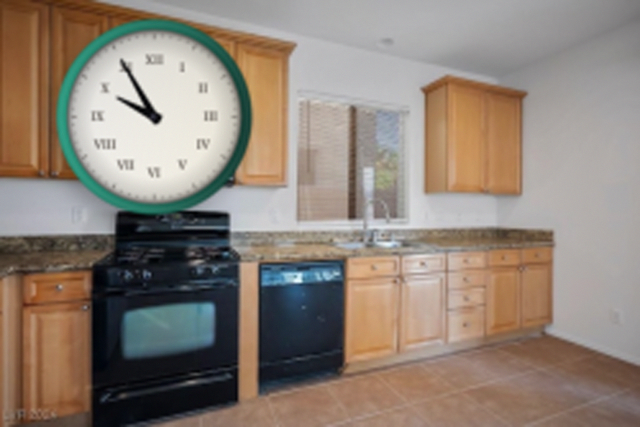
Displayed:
9,55
